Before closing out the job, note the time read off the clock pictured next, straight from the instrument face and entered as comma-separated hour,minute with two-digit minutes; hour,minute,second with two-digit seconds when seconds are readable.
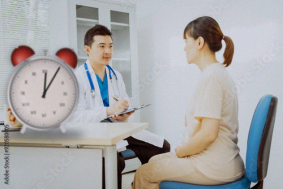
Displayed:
12,05
